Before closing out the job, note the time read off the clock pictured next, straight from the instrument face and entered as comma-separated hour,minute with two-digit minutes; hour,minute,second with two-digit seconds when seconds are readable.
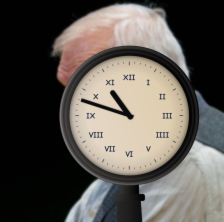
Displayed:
10,48
